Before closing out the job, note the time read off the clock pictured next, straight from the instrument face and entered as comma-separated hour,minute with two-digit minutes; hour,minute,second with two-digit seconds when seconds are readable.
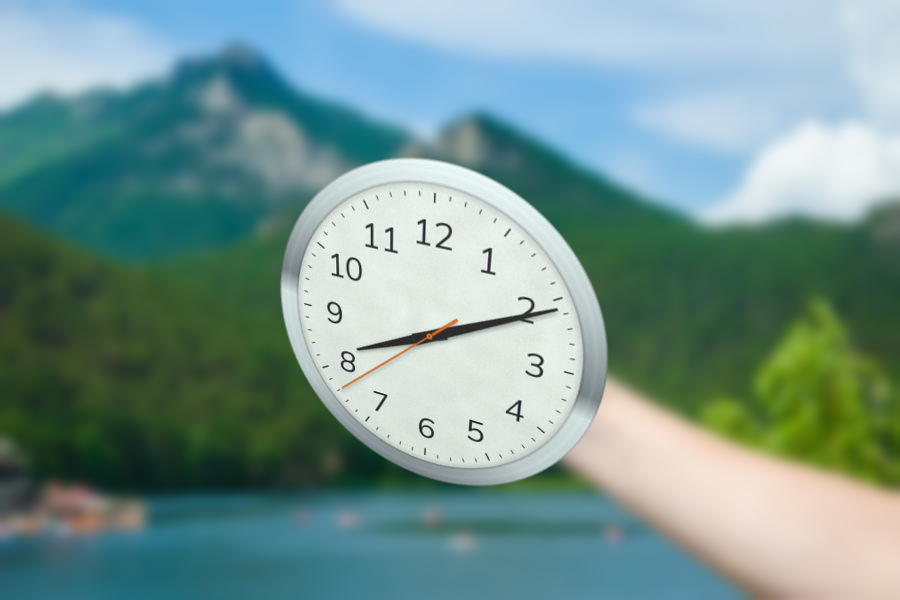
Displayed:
8,10,38
